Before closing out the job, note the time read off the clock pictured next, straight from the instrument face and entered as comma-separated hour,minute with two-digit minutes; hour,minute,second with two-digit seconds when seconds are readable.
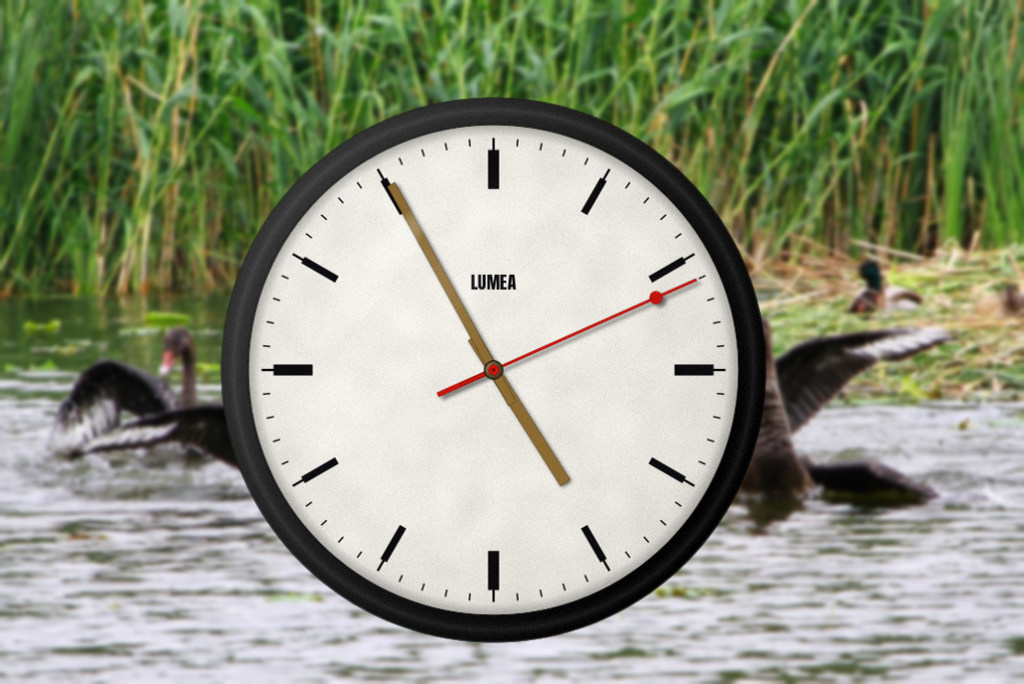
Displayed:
4,55,11
